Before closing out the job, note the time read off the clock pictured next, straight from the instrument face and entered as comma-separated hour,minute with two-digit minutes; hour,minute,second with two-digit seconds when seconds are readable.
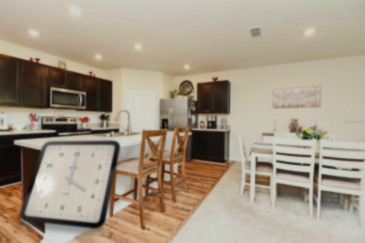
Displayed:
4,00
